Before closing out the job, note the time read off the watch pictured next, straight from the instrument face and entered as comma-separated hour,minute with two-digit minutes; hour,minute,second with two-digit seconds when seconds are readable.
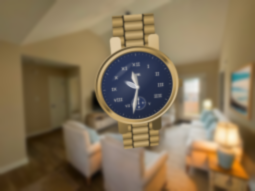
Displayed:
11,32
